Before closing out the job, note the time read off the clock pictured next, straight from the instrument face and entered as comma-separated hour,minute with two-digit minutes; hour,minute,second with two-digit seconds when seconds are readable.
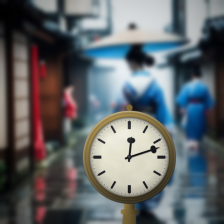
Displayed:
12,12
